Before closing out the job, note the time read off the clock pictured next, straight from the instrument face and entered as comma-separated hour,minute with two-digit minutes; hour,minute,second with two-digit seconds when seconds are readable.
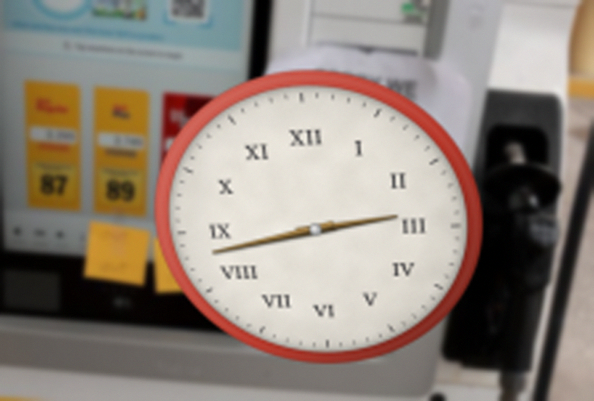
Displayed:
2,43
